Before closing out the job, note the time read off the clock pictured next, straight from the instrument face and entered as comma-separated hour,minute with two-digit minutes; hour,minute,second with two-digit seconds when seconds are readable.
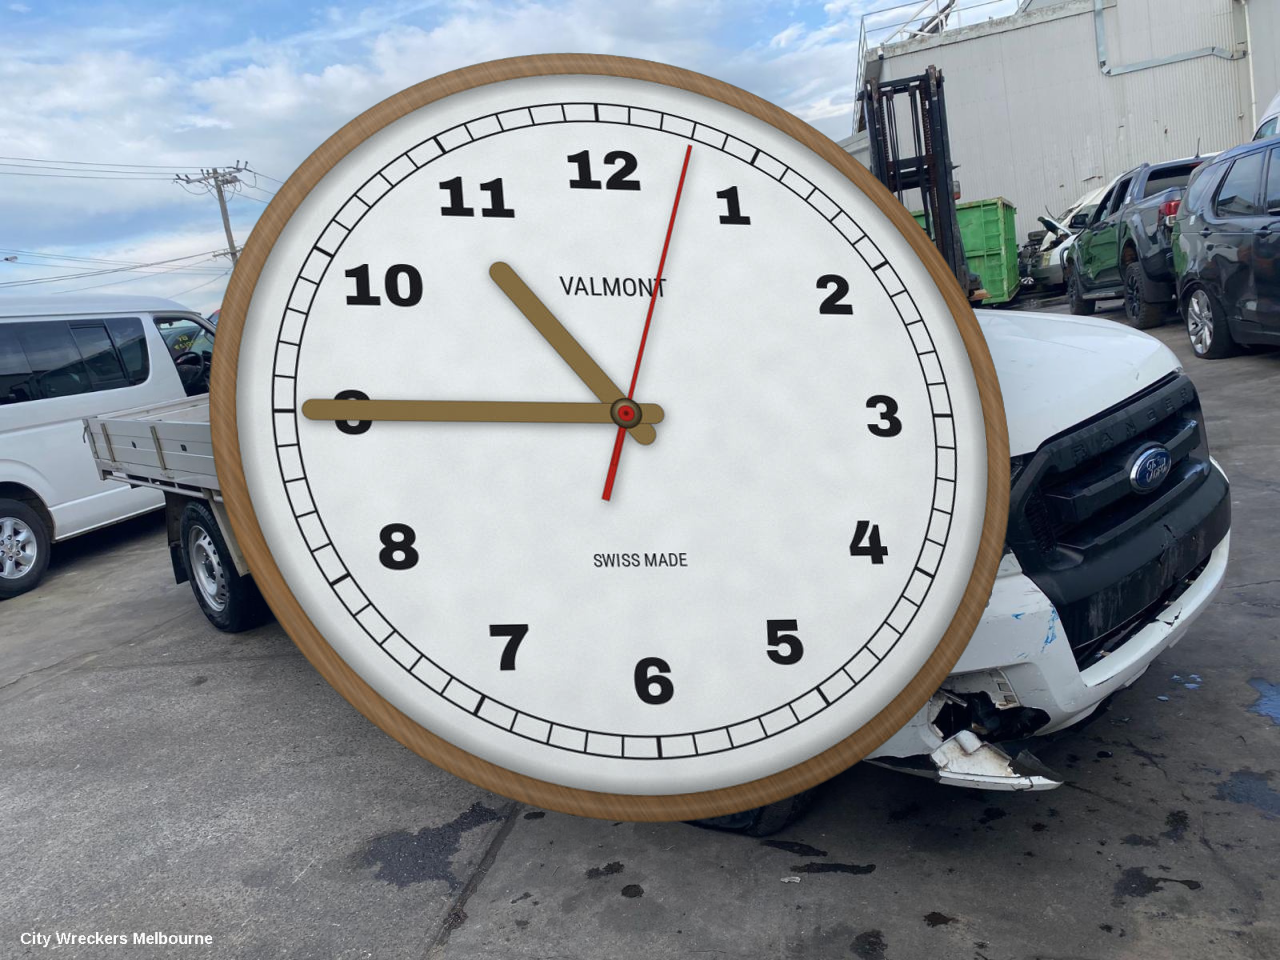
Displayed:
10,45,03
